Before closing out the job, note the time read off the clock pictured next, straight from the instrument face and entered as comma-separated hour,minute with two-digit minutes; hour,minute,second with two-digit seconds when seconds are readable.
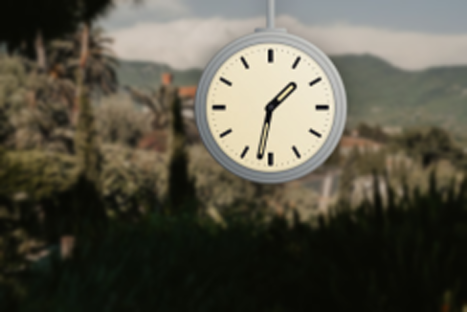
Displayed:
1,32
